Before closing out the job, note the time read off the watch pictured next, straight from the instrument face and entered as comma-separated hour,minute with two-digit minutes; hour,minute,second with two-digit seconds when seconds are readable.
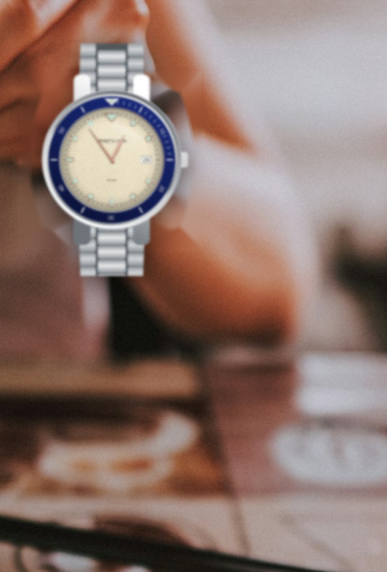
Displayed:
12,54
